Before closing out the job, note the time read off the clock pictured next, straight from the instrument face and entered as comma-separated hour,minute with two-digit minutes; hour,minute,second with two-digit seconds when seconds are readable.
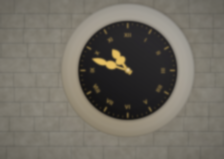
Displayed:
10,48
